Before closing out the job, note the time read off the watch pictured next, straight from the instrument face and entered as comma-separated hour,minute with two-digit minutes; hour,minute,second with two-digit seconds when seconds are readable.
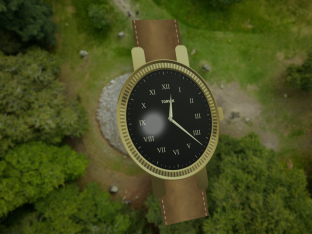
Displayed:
12,22
